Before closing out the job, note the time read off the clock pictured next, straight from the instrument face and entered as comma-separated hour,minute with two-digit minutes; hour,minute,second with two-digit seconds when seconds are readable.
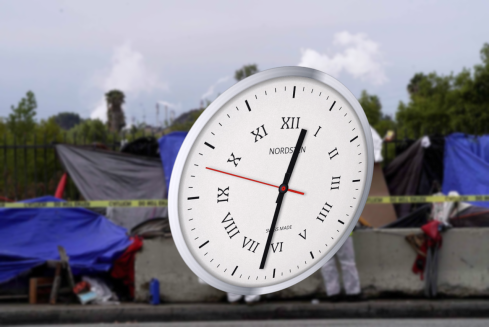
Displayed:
12,31,48
